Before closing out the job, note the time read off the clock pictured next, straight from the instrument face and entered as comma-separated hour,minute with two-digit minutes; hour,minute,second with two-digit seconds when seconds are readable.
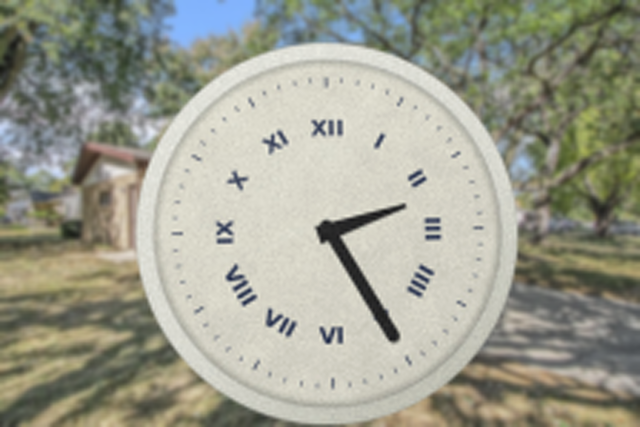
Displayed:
2,25
